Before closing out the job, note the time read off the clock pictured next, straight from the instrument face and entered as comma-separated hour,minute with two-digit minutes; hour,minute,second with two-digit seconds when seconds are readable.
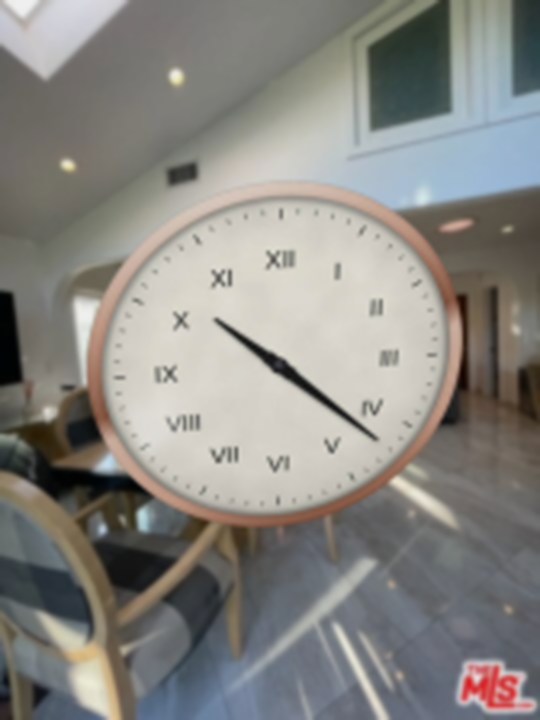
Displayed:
10,22
